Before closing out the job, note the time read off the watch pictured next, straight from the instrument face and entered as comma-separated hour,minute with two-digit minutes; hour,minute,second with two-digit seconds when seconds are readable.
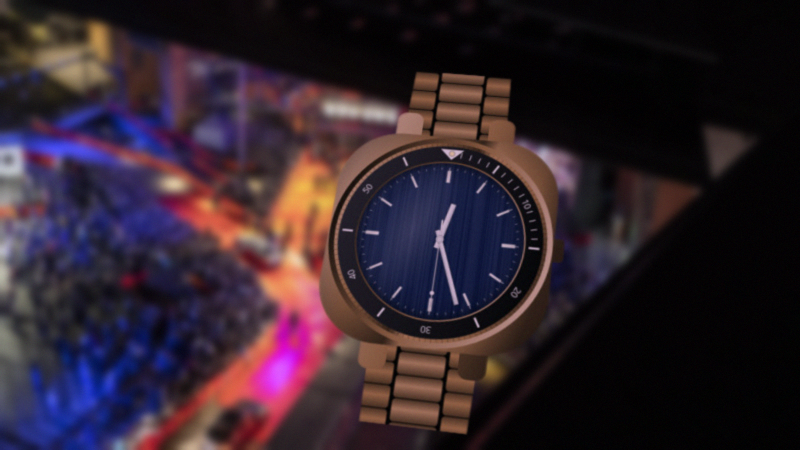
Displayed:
12,26,30
